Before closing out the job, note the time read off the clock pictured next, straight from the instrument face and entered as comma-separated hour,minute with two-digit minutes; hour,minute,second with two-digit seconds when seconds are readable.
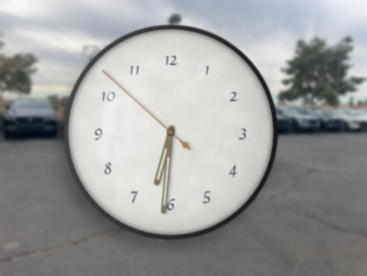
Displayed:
6,30,52
